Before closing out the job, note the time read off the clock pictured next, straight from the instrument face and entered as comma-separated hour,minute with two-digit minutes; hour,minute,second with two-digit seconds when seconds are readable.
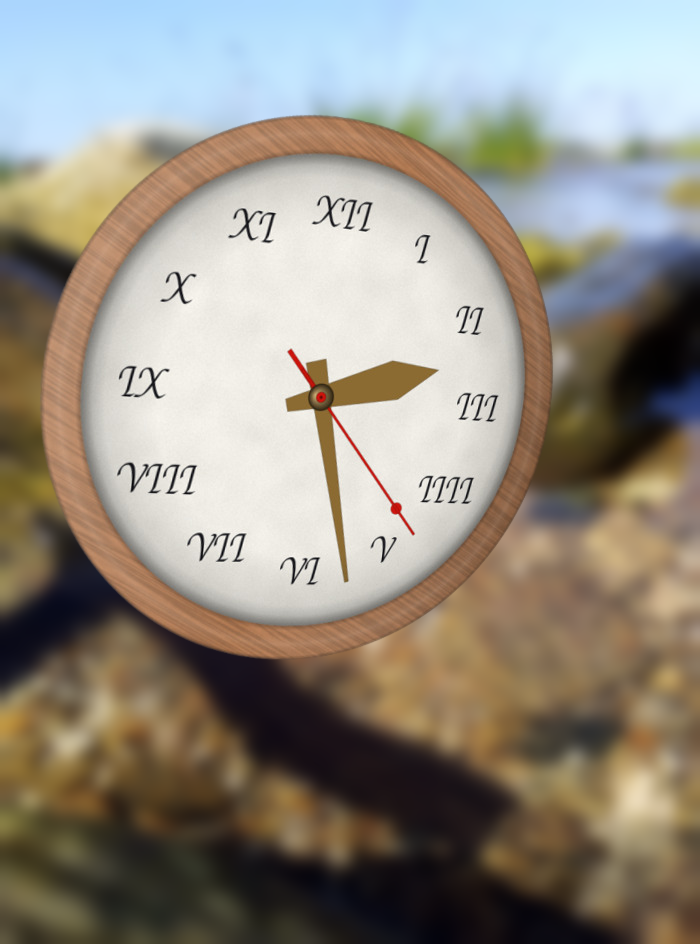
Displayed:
2,27,23
